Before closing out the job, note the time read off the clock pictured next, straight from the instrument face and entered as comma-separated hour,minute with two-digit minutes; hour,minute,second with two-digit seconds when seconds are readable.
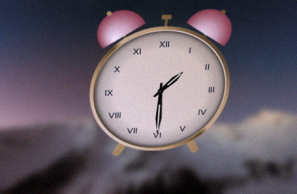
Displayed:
1,30
